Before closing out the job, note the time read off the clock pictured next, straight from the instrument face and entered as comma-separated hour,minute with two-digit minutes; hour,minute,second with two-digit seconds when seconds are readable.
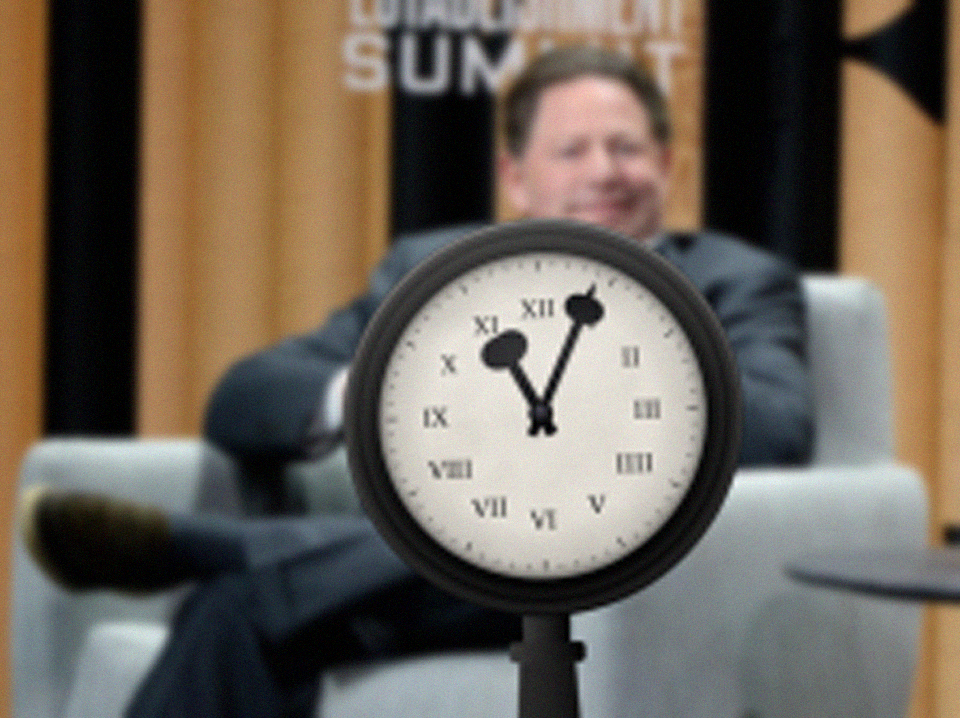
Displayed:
11,04
